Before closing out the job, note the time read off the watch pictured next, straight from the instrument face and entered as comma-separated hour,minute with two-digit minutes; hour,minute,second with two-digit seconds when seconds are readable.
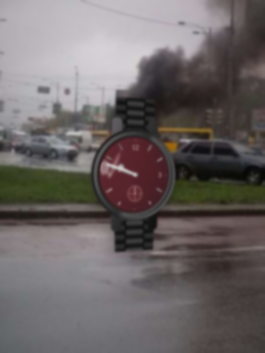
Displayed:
9,48
